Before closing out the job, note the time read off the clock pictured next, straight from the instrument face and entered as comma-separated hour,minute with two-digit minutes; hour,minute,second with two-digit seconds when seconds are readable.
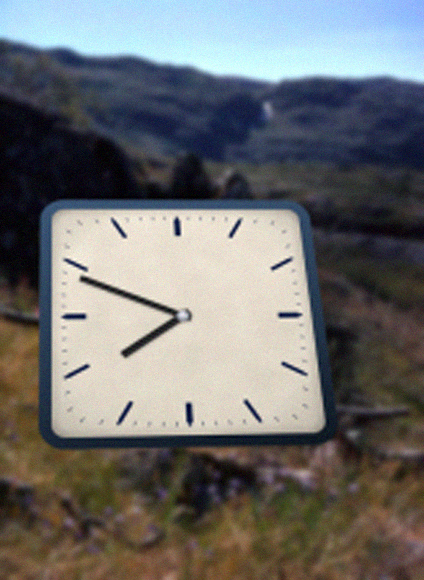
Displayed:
7,49
